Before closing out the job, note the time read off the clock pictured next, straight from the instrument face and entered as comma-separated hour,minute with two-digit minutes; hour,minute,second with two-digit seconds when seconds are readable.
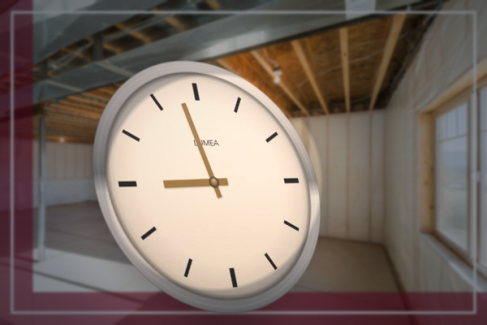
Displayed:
8,58
